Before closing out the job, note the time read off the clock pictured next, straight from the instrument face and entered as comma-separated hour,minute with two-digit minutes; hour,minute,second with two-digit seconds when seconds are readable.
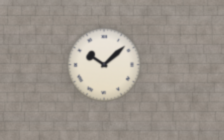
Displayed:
10,08
